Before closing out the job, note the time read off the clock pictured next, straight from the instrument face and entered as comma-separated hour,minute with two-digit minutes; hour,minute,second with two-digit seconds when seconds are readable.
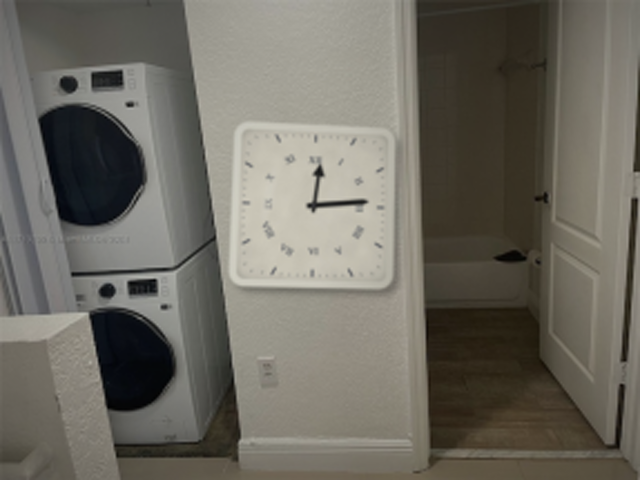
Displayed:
12,14
